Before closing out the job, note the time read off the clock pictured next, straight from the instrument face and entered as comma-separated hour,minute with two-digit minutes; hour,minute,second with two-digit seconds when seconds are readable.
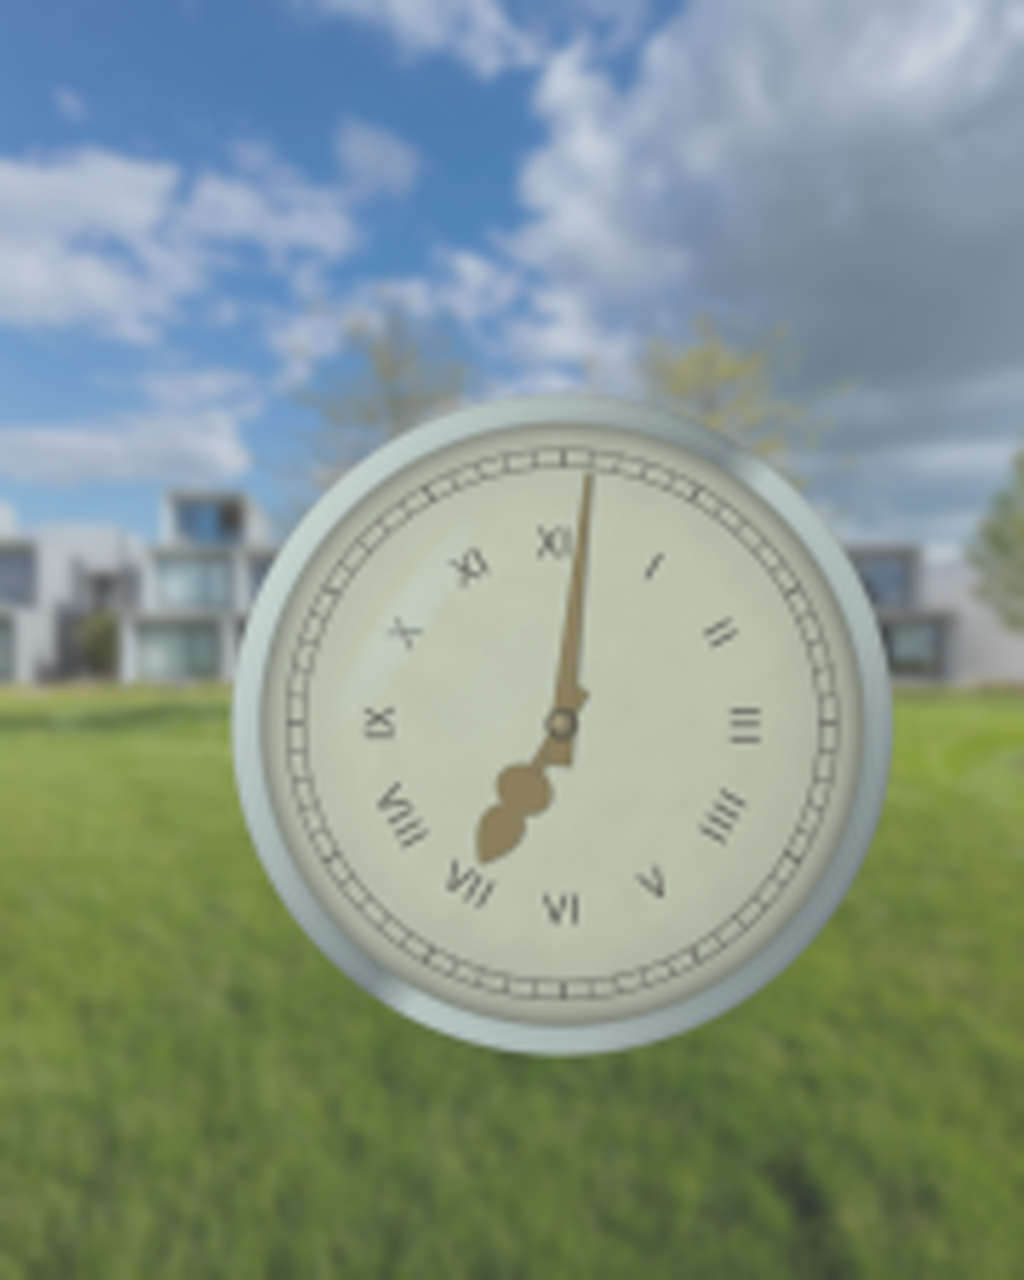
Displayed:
7,01
